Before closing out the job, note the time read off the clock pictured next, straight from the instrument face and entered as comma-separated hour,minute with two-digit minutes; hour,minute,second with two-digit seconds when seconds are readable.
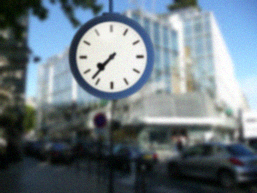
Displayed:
7,37
